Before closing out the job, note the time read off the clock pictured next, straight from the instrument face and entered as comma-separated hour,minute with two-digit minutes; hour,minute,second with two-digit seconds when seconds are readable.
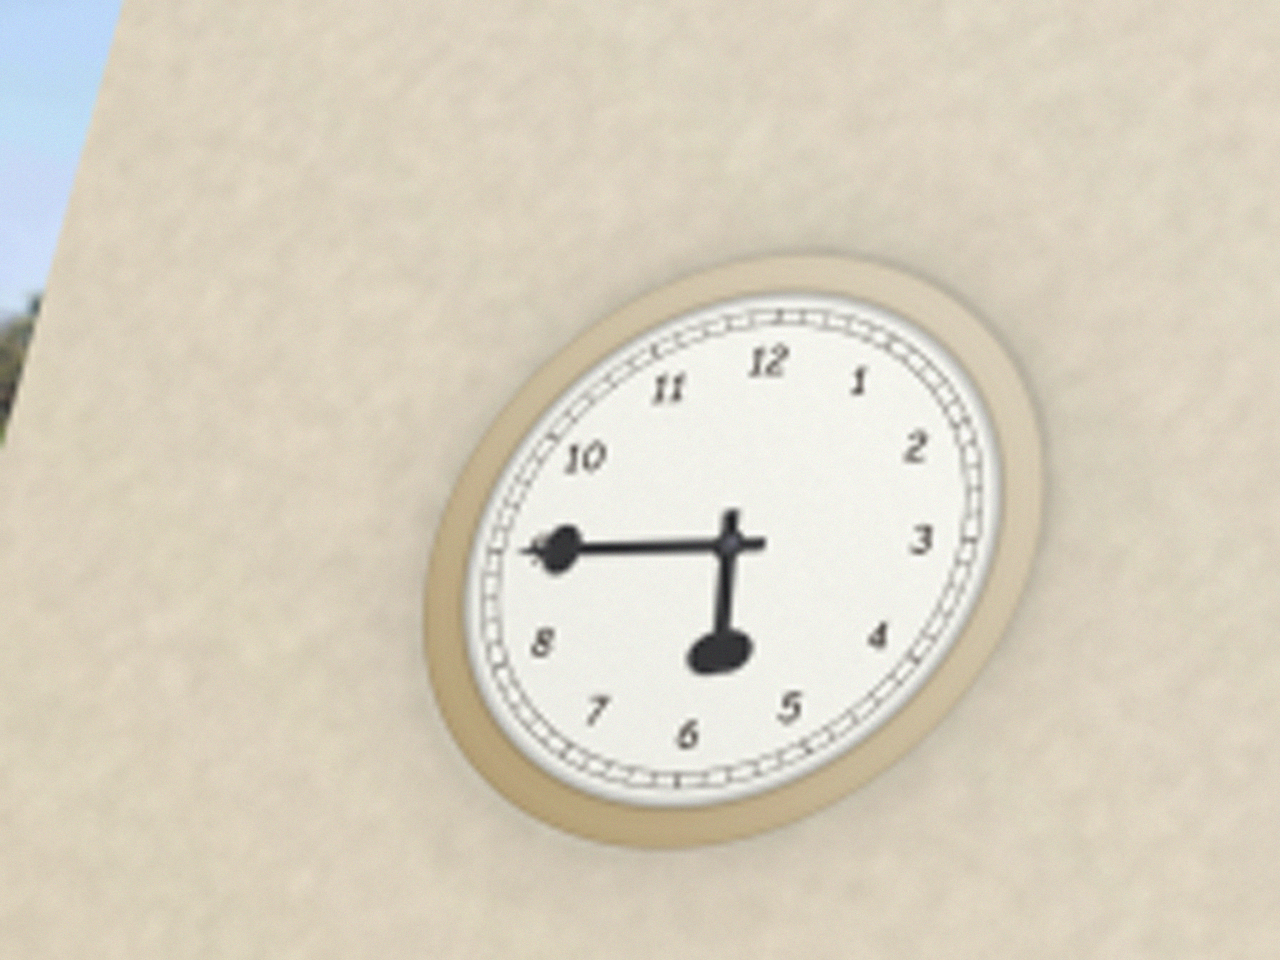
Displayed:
5,45
